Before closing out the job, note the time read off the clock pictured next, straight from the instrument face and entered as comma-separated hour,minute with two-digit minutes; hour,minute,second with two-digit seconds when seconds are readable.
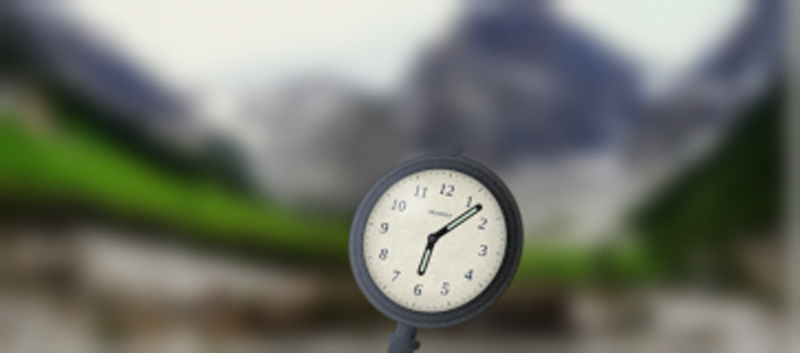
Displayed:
6,07
